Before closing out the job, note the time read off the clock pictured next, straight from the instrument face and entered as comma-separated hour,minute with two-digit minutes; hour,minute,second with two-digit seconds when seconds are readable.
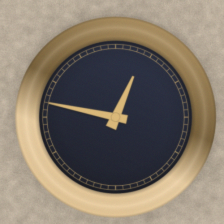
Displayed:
12,47
